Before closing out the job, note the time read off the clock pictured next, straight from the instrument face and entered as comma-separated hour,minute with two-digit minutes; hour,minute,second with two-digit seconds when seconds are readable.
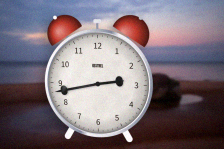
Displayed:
2,43
